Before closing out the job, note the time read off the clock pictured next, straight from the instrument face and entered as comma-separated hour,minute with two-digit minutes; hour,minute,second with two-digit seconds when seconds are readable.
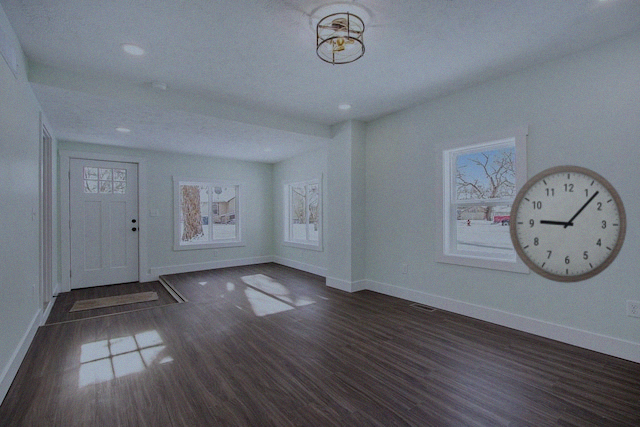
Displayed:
9,07
